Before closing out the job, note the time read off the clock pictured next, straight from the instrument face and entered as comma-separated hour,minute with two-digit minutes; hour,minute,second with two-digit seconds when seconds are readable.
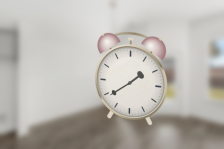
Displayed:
1,39
